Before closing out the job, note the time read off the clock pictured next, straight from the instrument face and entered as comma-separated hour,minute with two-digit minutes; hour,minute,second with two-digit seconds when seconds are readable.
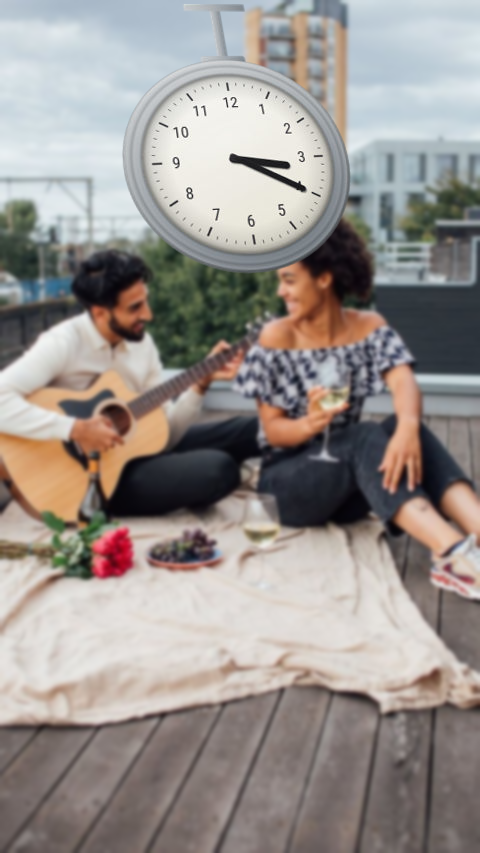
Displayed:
3,20
